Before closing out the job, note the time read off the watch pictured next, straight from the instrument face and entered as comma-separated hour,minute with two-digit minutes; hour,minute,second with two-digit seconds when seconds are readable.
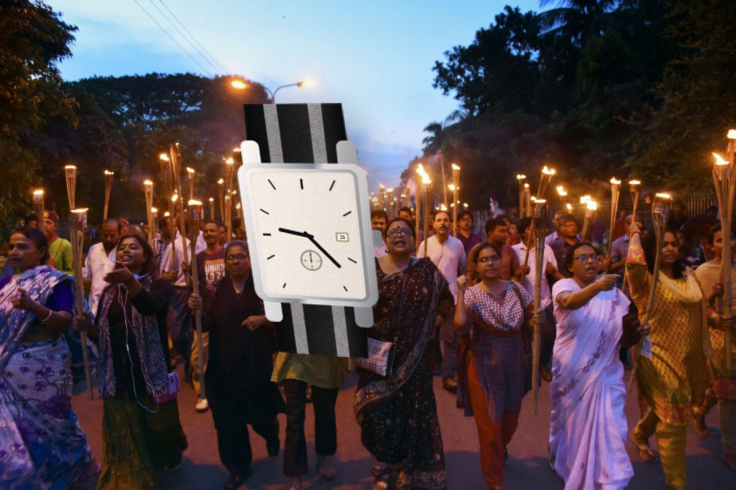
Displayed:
9,23
